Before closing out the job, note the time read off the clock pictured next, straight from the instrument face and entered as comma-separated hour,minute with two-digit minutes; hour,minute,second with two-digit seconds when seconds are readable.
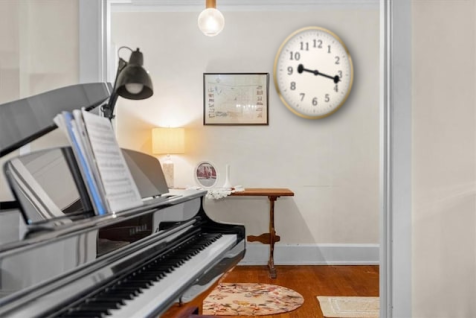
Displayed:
9,17
